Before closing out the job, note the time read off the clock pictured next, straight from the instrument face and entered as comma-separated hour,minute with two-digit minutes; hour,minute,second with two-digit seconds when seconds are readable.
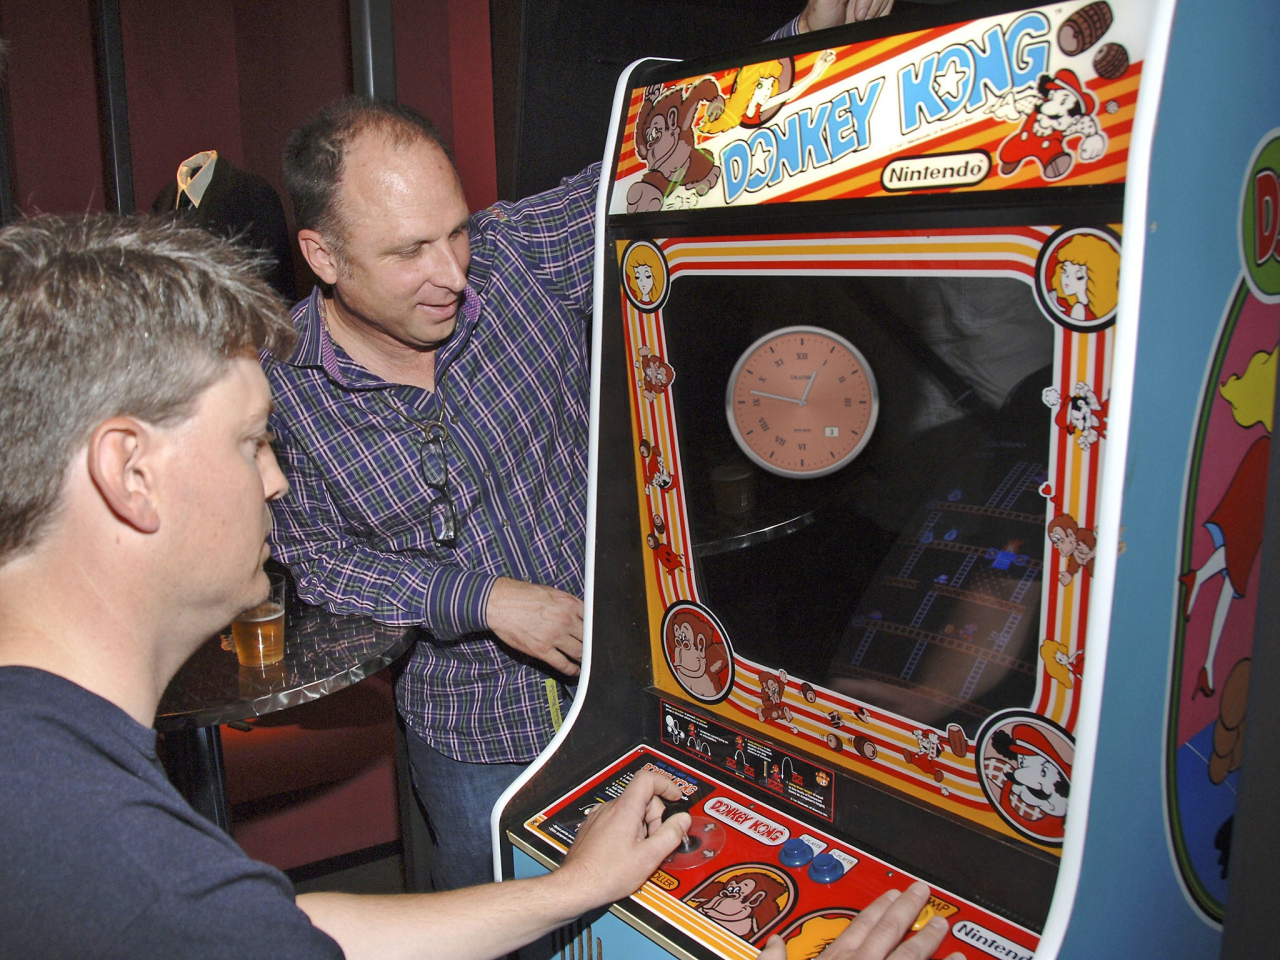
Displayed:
12,47
